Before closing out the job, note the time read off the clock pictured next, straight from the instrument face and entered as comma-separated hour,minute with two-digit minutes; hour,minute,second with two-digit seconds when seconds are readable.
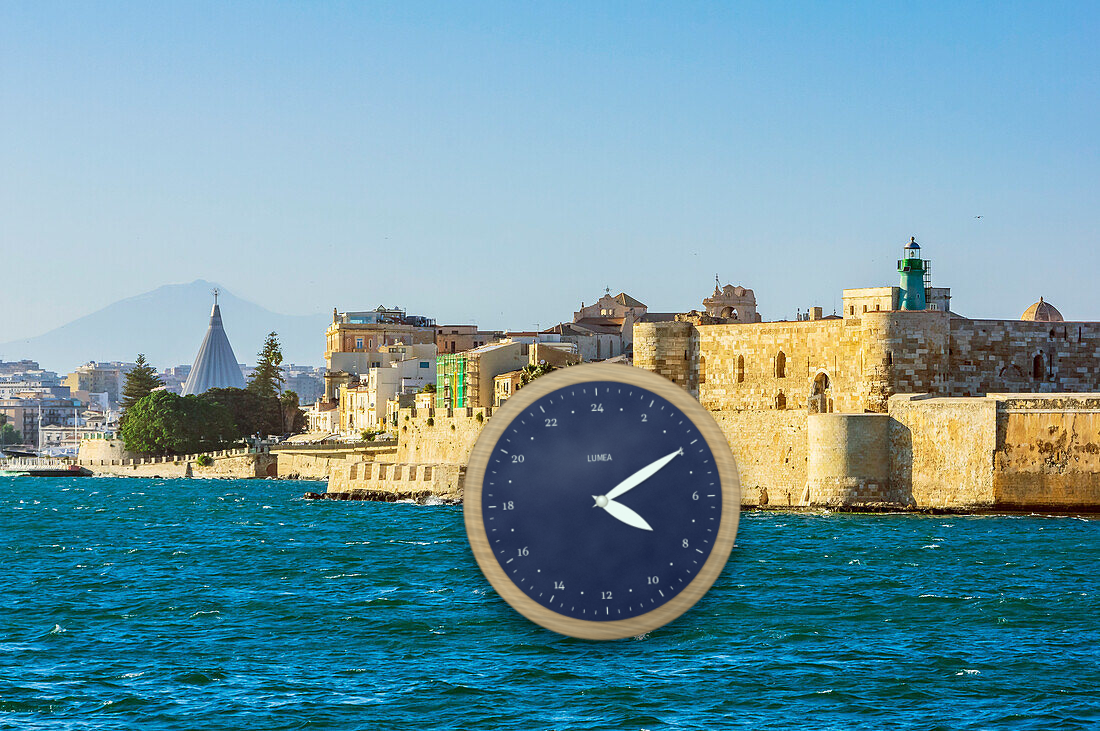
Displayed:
8,10
